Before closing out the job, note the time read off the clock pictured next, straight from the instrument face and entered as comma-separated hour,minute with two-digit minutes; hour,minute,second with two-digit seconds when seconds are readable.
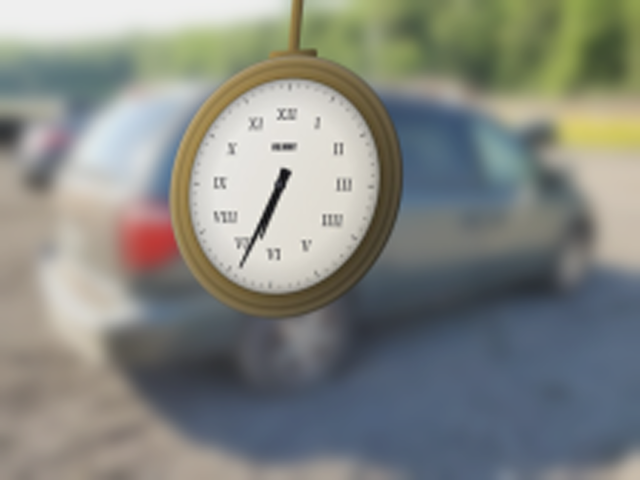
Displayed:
6,34
